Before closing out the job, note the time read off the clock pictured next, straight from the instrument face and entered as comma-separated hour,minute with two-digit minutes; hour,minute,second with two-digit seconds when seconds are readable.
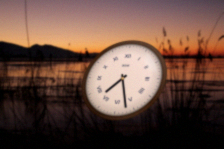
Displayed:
7,27
